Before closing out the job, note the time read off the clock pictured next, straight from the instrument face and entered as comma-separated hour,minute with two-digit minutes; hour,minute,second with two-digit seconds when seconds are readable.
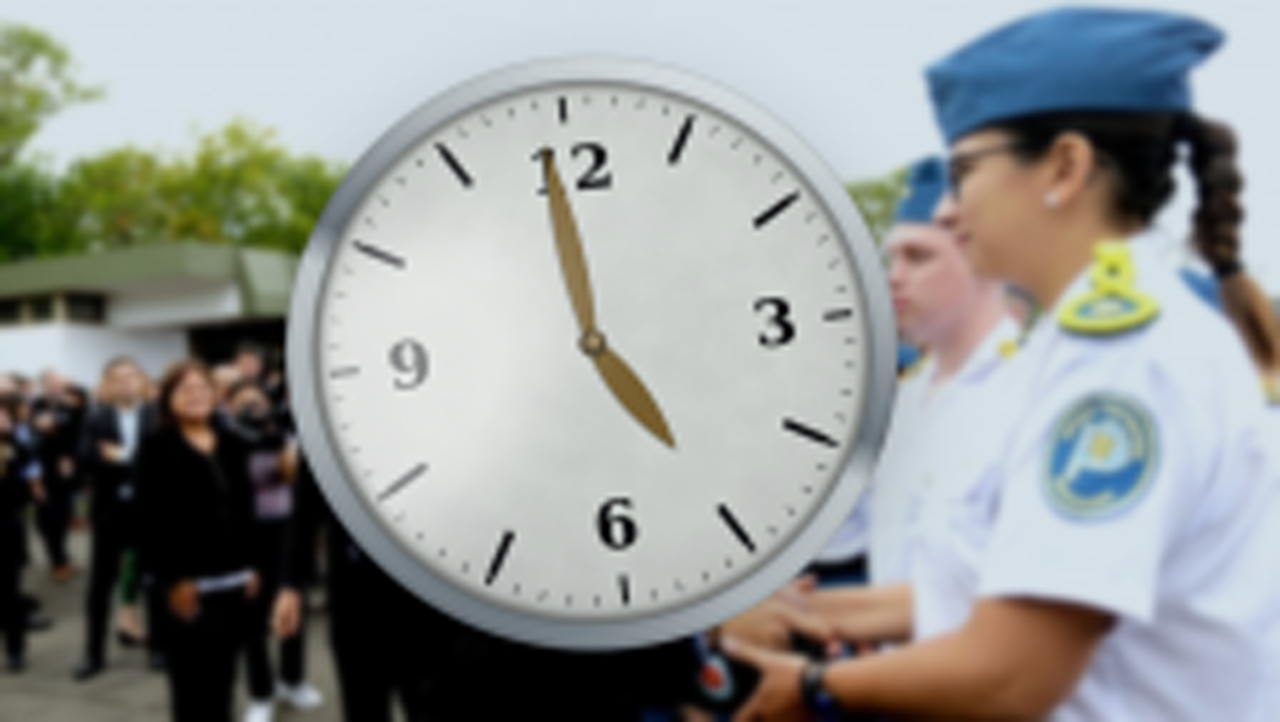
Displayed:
4,59
